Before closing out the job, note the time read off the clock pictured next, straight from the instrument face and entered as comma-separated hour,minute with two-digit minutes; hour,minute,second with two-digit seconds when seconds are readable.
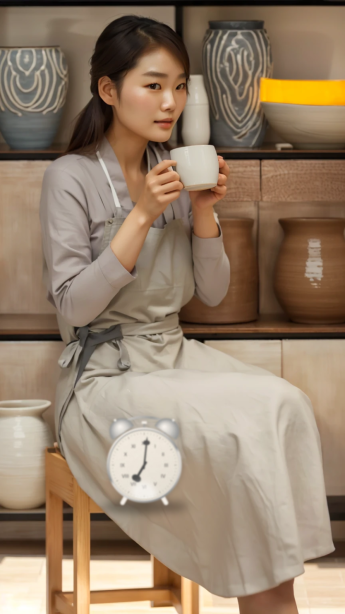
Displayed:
7,01
